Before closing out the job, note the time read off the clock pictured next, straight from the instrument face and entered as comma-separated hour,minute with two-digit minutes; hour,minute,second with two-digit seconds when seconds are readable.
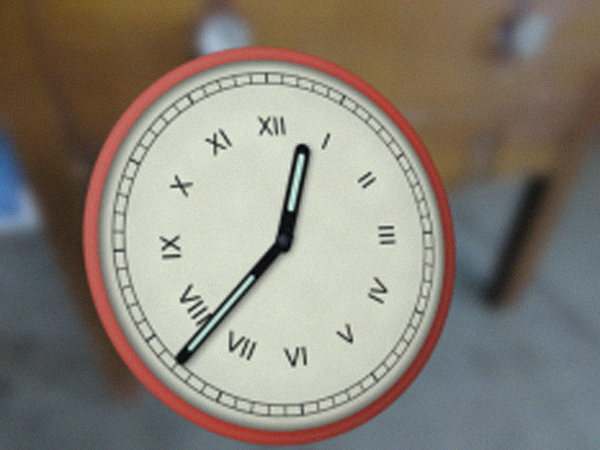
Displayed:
12,38
